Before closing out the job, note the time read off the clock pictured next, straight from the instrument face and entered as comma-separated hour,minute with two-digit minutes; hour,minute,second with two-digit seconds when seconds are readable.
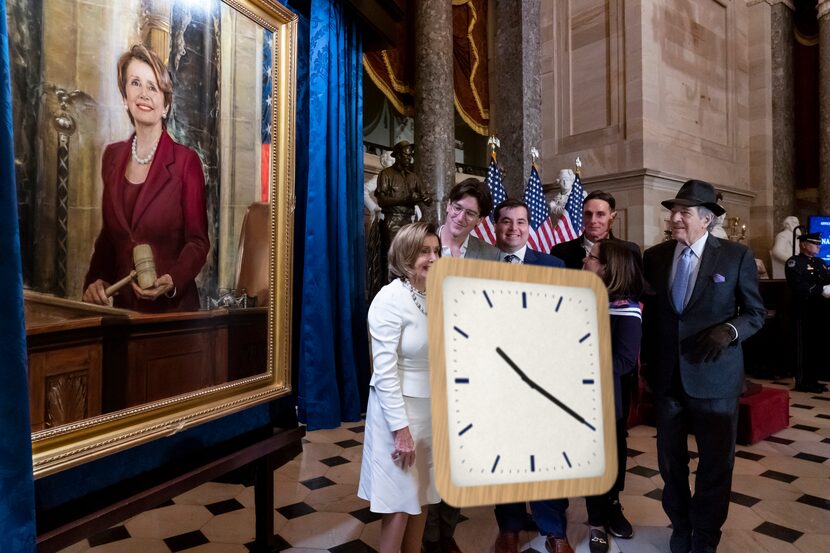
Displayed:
10,20
